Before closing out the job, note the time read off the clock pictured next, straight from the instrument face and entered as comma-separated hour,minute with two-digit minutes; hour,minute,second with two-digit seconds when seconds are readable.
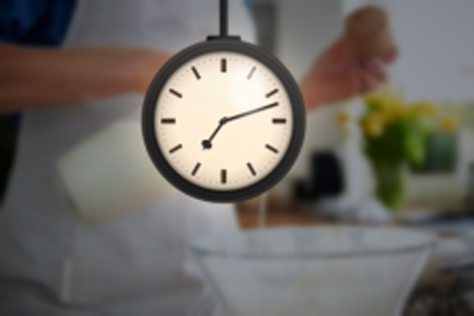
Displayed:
7,12
